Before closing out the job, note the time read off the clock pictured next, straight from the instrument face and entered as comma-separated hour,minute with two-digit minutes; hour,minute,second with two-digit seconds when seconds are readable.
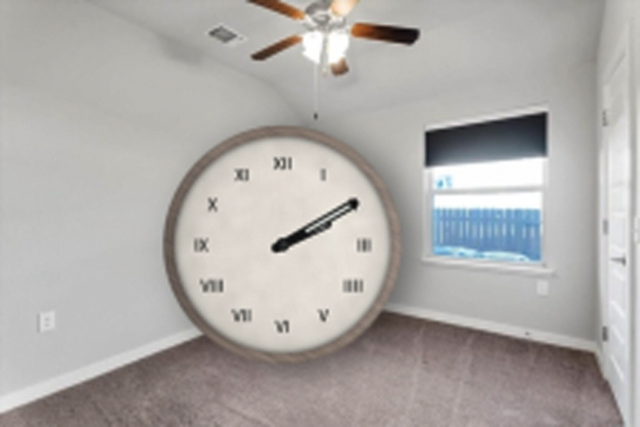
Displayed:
2,10
